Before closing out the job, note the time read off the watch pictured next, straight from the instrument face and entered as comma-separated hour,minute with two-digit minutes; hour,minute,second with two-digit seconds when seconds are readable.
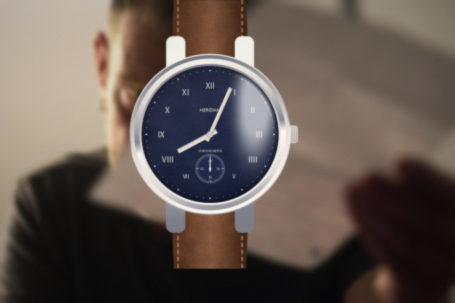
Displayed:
8,04
